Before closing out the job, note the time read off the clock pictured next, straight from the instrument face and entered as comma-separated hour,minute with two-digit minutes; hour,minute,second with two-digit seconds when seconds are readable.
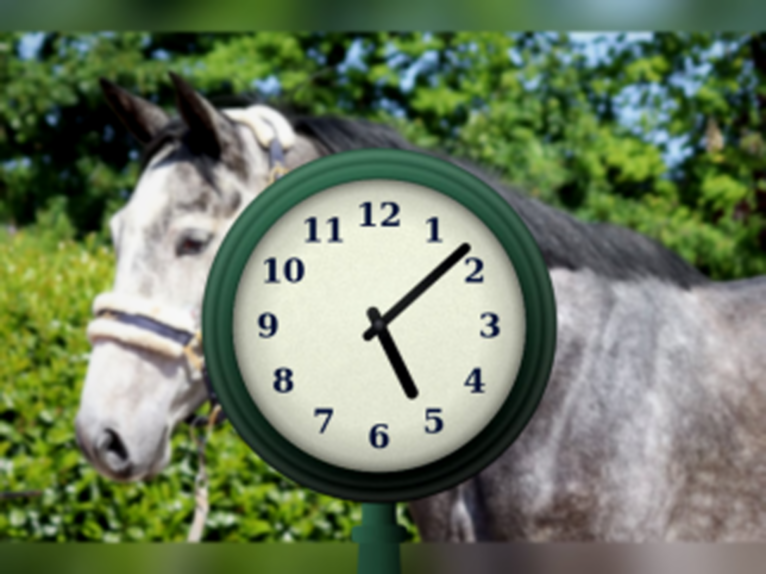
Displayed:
5,08
